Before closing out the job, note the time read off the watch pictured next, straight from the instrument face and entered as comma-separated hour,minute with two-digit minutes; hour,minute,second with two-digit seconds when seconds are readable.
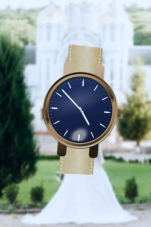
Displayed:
4,52
